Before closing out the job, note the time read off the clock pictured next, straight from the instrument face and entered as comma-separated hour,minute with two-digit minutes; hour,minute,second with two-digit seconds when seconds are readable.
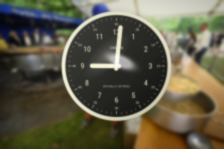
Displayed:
9,01
